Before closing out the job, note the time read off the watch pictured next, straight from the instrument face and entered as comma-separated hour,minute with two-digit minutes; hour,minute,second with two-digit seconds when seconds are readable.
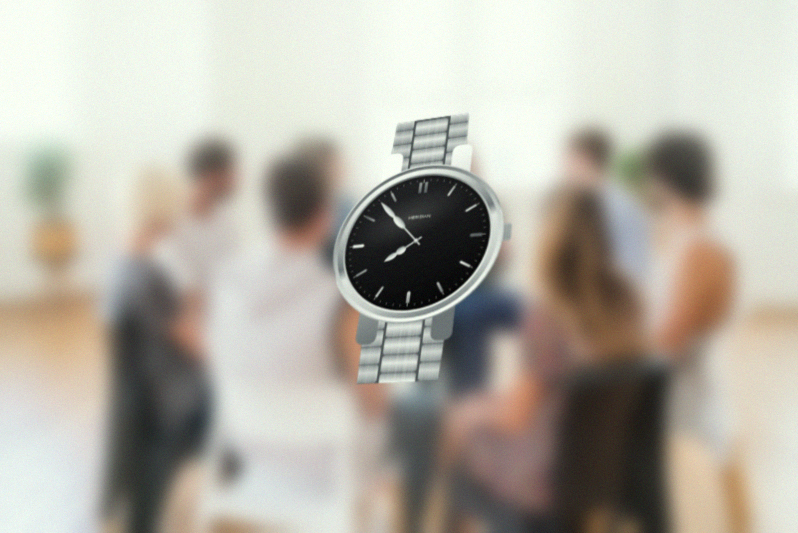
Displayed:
7,53
